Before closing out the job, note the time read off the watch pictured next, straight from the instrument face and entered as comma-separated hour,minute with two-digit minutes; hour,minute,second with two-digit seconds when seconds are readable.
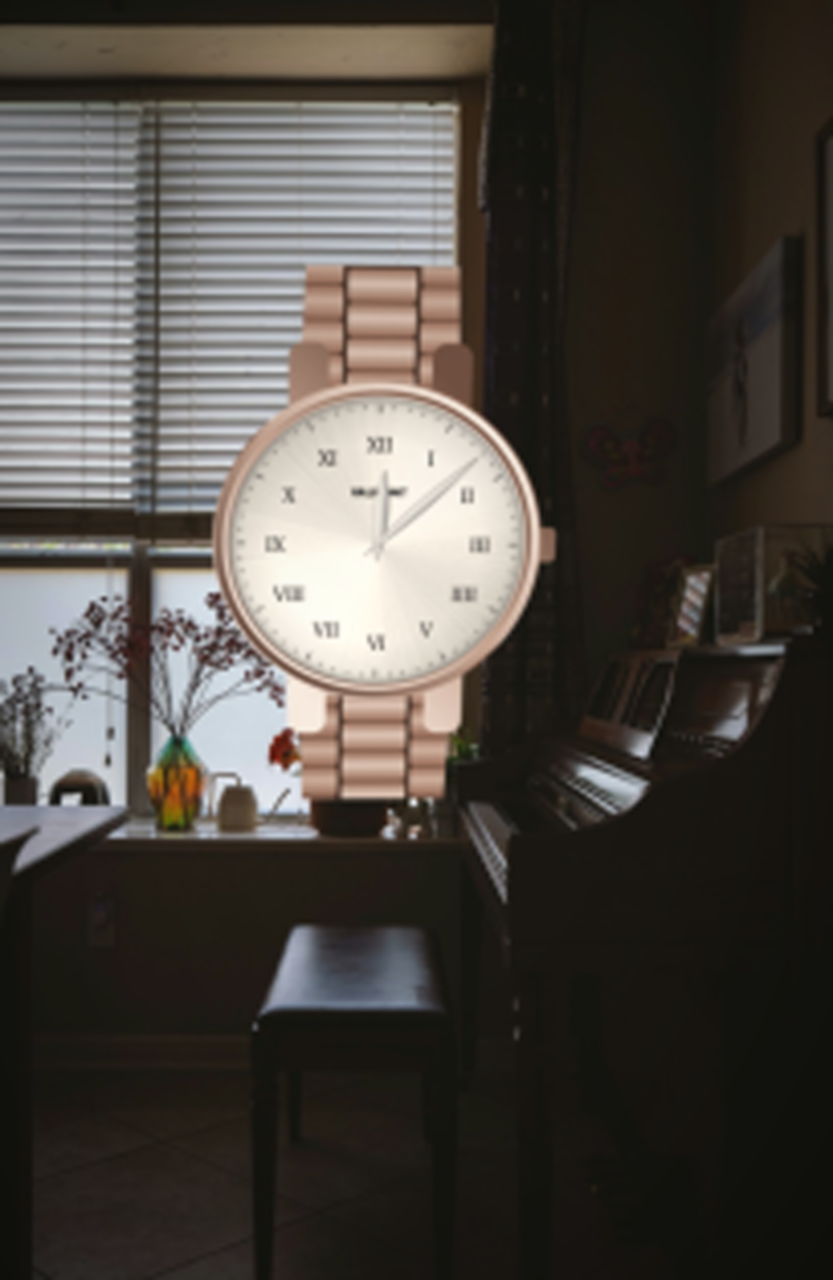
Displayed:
12,08
